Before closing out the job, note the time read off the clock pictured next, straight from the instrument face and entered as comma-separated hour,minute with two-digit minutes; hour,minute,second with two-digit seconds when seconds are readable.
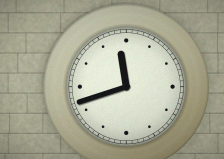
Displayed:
11,42
